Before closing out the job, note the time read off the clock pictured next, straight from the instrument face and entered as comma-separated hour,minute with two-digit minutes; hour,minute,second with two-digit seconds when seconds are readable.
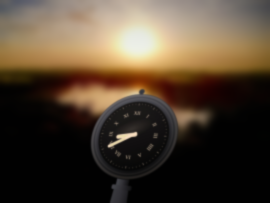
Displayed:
8,40
